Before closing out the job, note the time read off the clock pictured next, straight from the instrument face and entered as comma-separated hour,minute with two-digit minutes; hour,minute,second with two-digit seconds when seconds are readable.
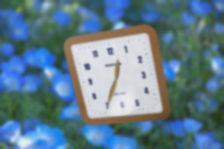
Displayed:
12,35
